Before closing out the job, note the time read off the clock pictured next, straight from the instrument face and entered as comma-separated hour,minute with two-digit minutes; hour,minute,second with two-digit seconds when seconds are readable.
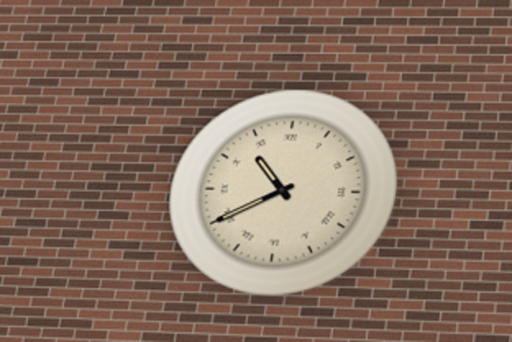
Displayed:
10,40
